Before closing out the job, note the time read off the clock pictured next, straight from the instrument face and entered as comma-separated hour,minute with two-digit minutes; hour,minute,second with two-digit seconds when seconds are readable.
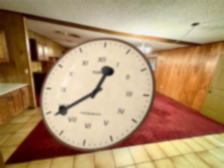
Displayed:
12,39
